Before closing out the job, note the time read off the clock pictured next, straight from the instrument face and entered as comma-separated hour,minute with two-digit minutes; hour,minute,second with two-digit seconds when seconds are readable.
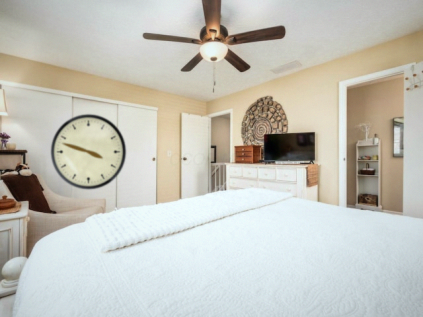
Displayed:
3,48
